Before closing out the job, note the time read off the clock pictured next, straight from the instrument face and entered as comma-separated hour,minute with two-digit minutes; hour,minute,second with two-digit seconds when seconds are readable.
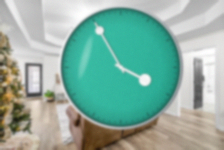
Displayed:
3,55
